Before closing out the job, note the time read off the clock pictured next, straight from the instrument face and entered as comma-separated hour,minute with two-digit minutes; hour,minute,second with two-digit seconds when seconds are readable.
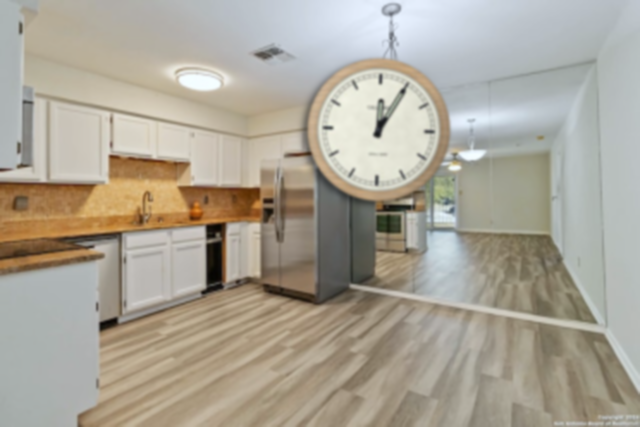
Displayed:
12,05
